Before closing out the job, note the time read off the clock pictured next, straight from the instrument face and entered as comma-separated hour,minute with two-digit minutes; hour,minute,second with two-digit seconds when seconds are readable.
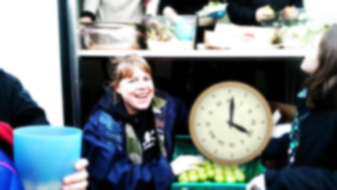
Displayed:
4,01
